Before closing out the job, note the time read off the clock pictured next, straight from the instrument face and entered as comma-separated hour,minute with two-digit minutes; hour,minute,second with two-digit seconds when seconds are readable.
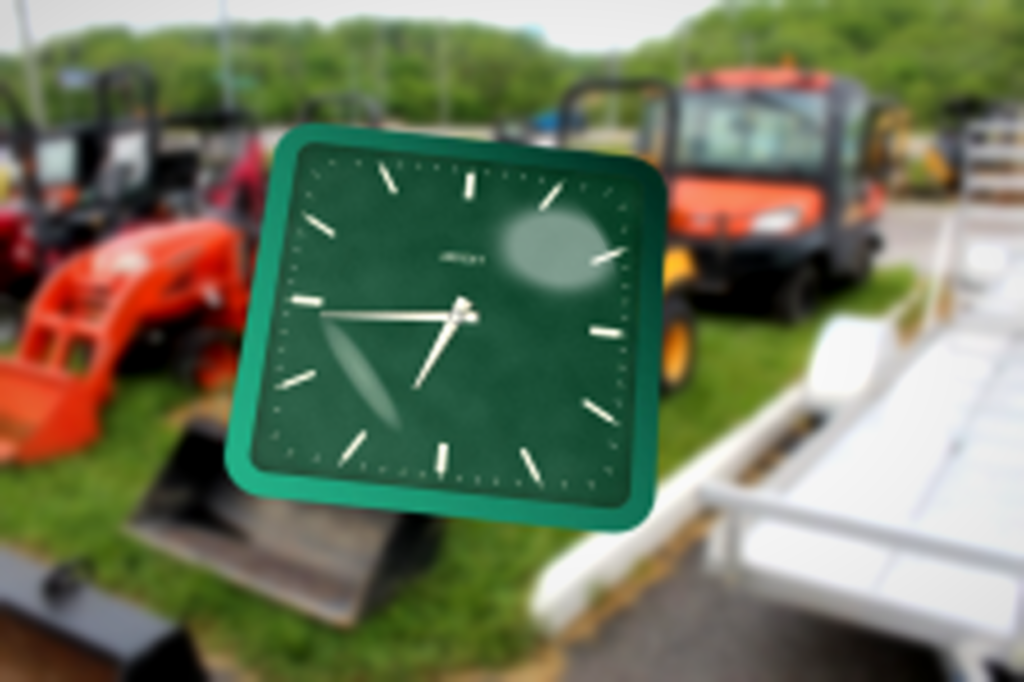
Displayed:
6,44
